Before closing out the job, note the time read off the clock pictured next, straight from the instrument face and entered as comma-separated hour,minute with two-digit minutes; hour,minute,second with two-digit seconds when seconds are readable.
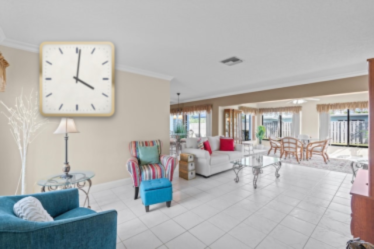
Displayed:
4,01
